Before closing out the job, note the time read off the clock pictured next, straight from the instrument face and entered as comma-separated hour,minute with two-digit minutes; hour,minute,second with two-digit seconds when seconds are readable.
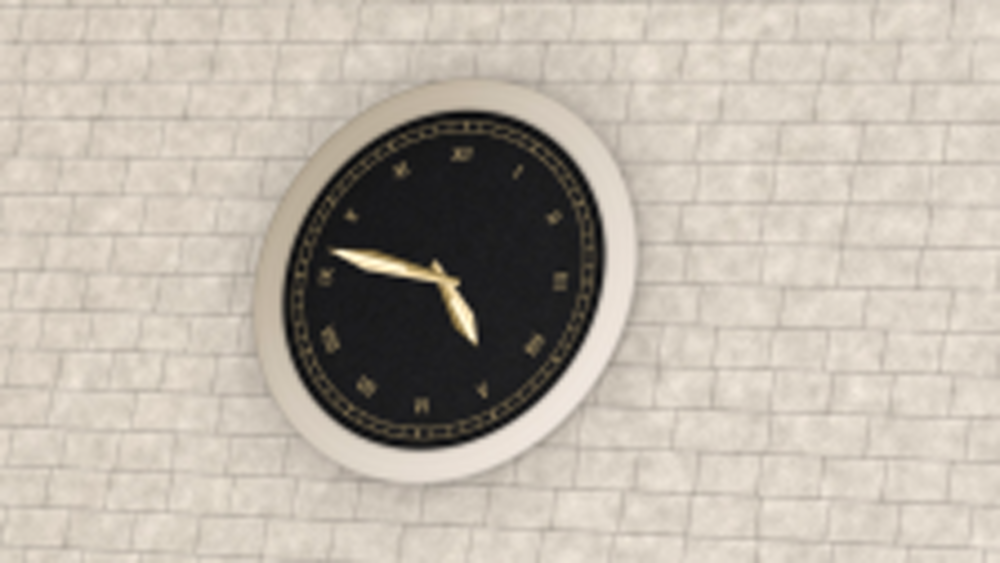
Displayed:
4,47
